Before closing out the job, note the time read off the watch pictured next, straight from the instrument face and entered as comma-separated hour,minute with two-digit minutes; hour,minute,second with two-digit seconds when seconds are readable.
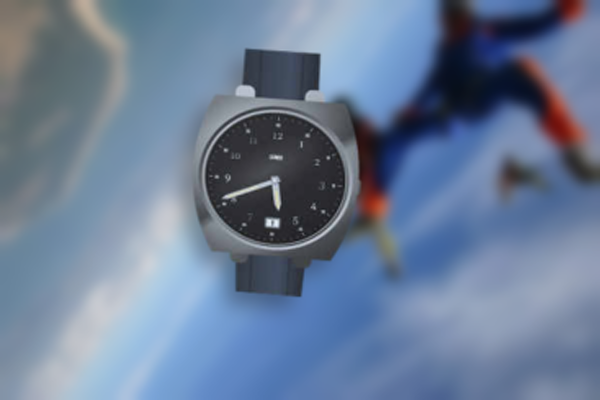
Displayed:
5,41
